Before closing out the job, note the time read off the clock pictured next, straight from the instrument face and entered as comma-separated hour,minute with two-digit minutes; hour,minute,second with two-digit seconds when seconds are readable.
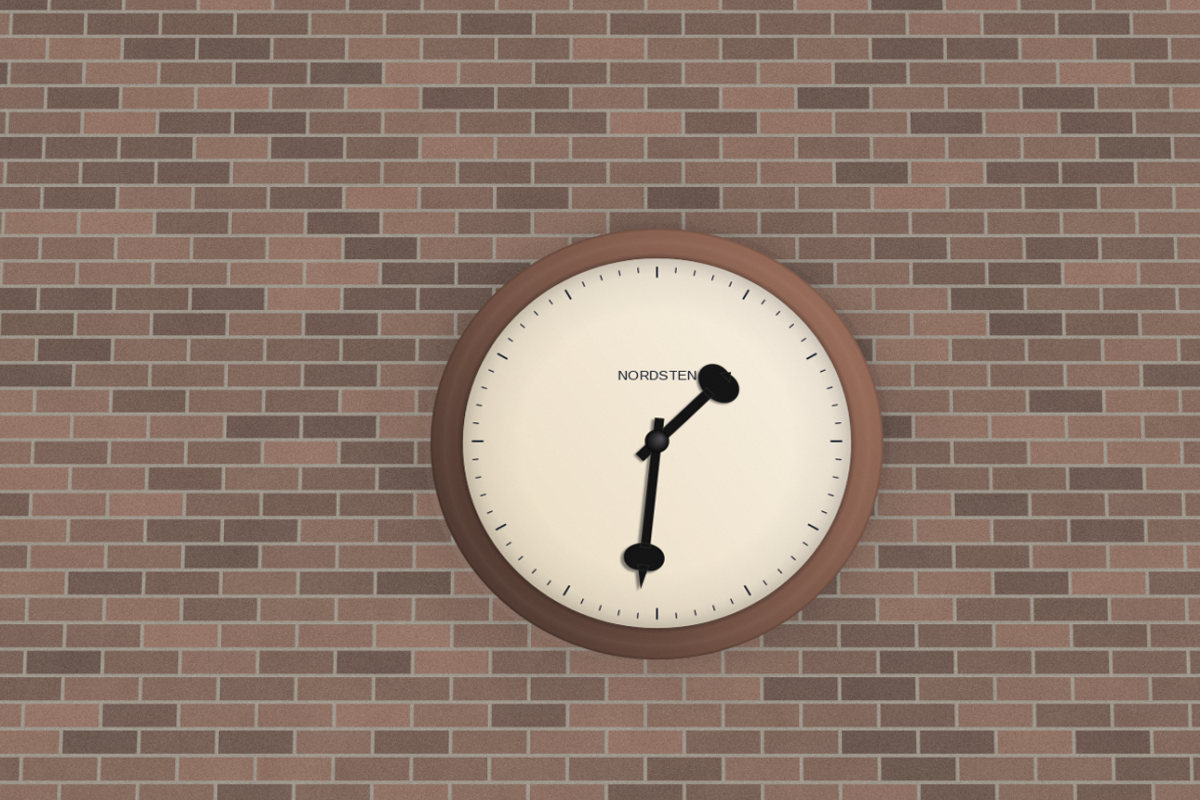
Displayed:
1,31
